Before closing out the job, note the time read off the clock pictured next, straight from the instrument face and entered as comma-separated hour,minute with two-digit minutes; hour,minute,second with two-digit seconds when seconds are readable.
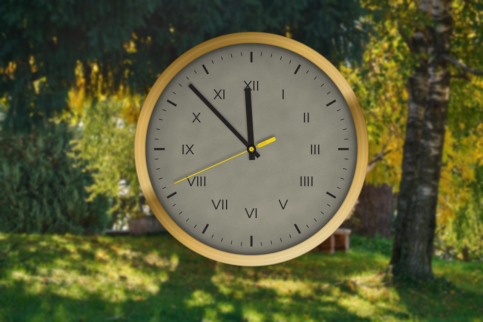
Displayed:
11,52,41
